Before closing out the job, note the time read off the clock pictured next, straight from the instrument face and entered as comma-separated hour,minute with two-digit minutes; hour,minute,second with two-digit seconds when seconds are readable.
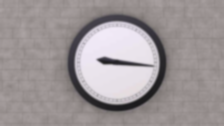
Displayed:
9,16
